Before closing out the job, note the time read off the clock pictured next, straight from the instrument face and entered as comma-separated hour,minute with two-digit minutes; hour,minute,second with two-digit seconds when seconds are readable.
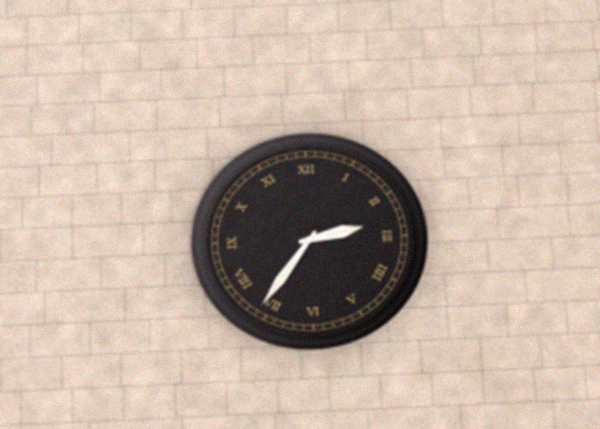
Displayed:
2,36
